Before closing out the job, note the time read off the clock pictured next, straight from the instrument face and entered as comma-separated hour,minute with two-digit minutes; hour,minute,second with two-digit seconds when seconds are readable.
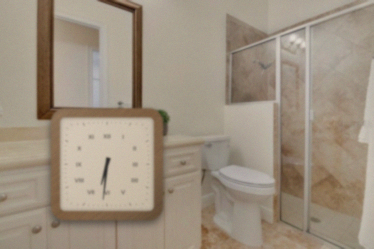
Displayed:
6,31
